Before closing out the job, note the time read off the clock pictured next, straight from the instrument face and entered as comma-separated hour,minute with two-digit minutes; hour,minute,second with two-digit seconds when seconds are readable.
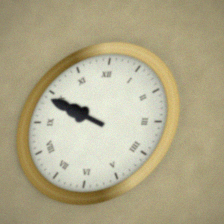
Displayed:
9,49
